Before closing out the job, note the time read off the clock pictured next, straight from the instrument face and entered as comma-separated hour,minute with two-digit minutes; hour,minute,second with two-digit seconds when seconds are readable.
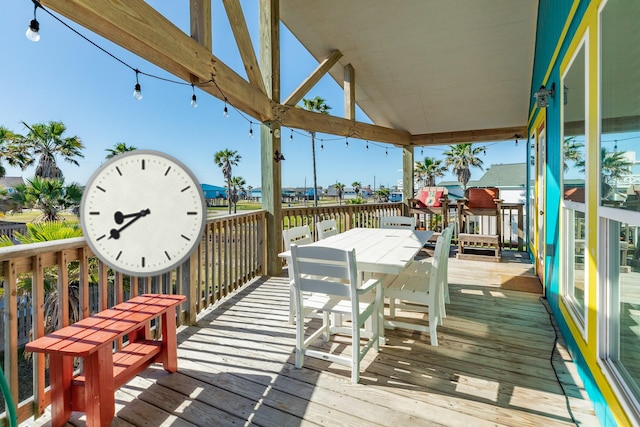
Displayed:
8,39
